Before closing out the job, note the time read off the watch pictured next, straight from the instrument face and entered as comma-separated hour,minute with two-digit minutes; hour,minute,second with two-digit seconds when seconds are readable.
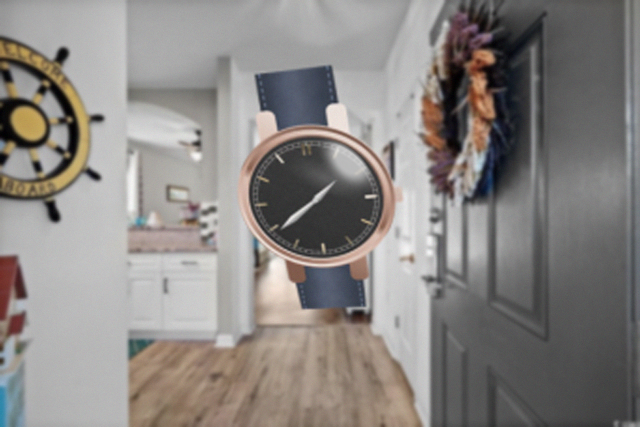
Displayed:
1,39
